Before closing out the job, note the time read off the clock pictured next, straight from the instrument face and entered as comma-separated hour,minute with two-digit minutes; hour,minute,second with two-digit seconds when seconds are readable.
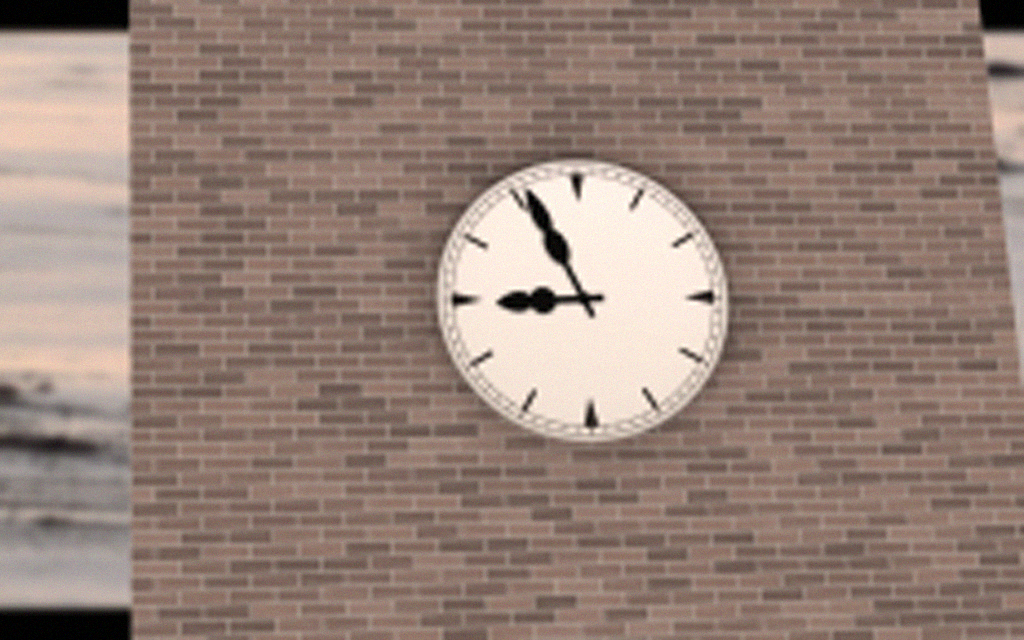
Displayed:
8,56
